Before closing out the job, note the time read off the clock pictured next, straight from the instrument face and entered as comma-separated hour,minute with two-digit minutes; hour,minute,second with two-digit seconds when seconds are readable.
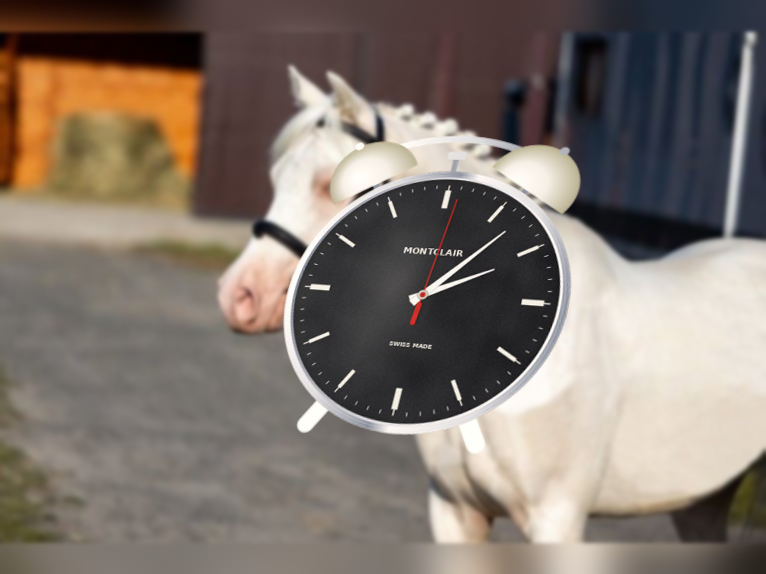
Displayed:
2,07,01
